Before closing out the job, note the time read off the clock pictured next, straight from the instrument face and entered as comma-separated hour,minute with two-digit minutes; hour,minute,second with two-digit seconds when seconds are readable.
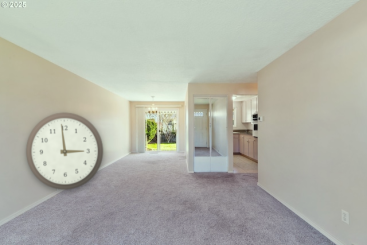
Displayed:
2,59
